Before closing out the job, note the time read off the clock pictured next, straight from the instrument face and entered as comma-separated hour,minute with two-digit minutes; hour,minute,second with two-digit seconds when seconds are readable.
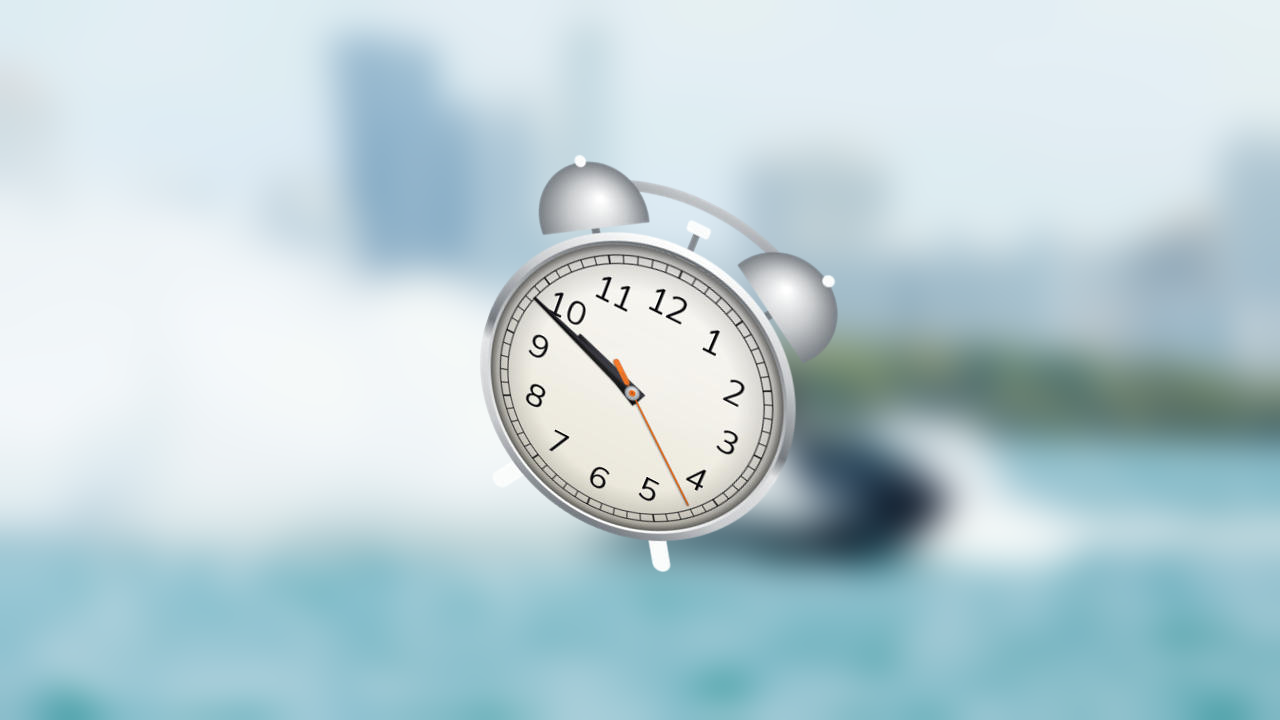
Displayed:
9,48,22
